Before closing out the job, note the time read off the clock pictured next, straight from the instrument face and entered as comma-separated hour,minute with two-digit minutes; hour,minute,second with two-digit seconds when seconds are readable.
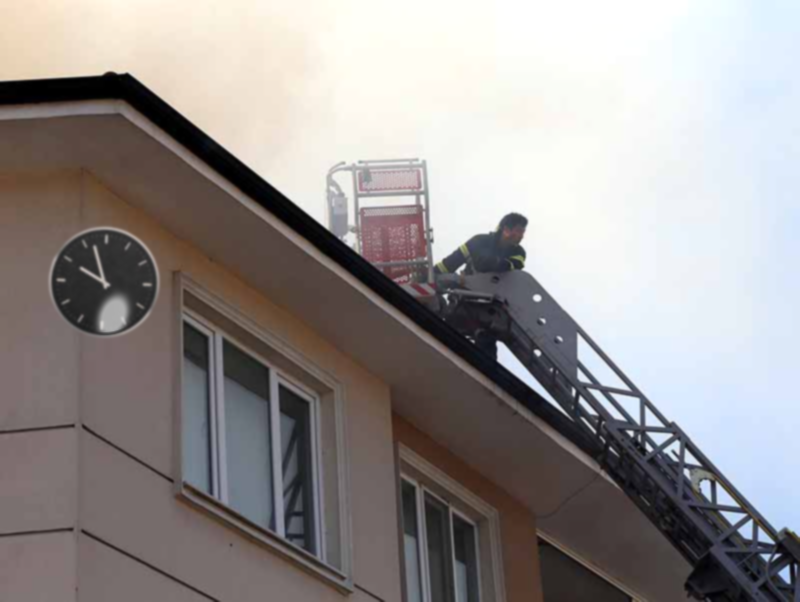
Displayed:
9,57
